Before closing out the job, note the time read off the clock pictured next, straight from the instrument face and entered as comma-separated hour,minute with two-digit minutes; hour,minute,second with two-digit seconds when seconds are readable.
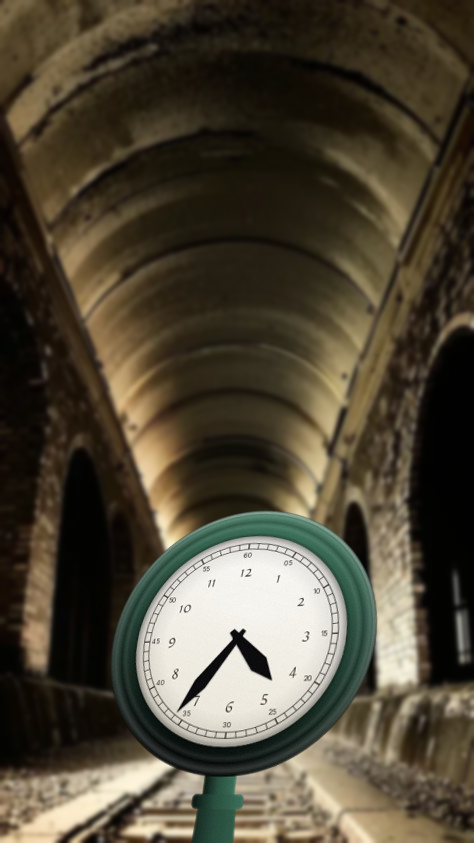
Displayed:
4,36
